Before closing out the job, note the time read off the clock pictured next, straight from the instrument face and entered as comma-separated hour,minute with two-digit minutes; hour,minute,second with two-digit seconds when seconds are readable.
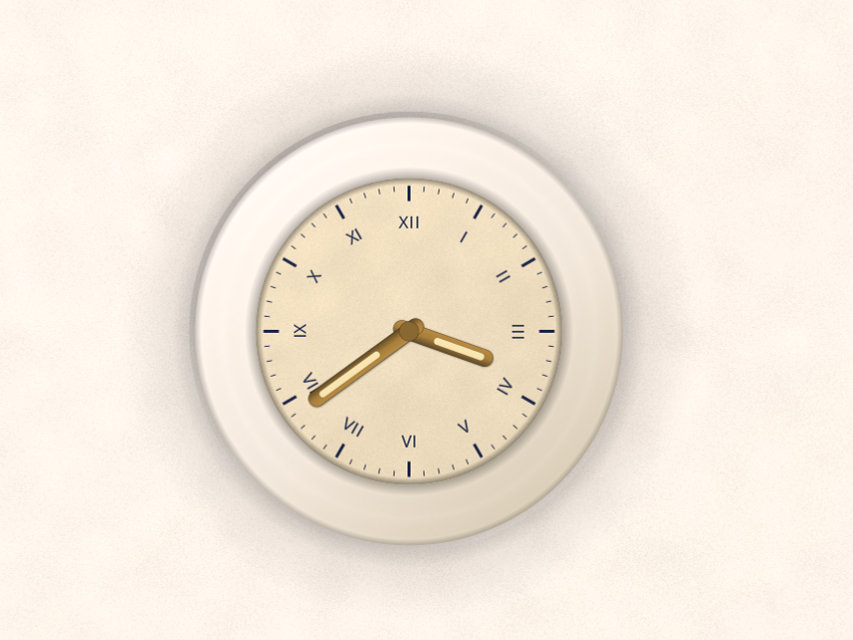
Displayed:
3,39
